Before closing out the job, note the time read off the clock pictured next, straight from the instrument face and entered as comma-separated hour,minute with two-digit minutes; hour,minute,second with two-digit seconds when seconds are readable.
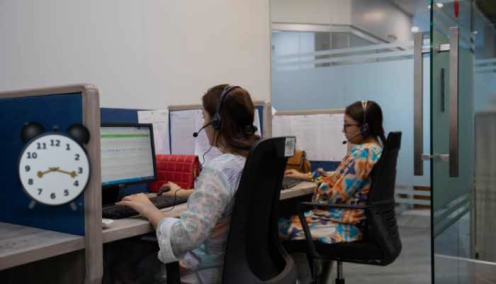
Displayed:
8,17
